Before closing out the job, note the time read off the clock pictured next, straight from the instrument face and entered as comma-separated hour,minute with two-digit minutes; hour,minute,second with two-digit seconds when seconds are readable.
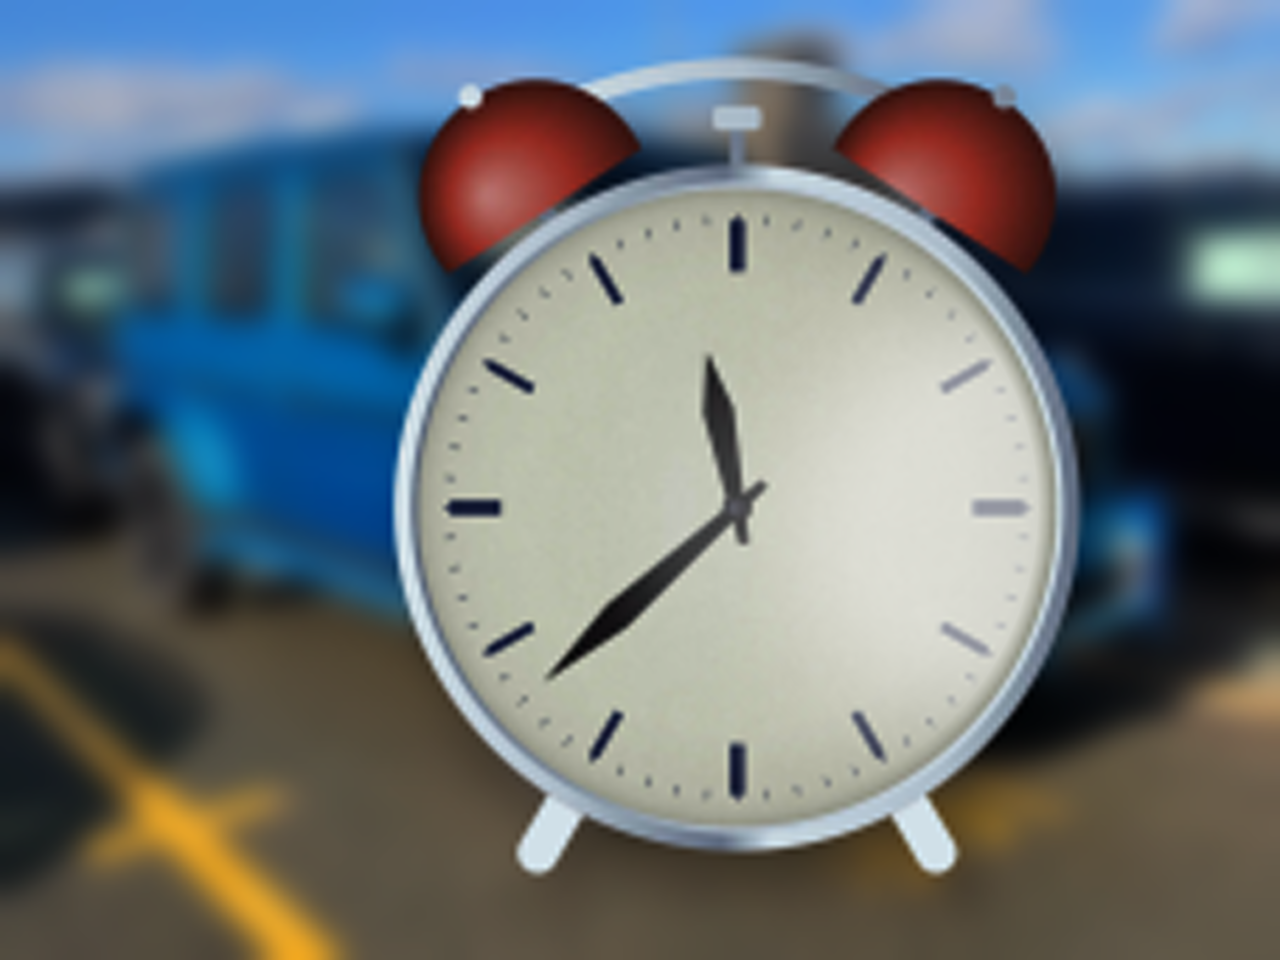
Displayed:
11,38
